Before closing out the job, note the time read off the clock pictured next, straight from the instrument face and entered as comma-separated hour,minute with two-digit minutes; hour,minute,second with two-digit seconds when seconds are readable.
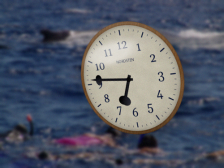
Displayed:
6,46
